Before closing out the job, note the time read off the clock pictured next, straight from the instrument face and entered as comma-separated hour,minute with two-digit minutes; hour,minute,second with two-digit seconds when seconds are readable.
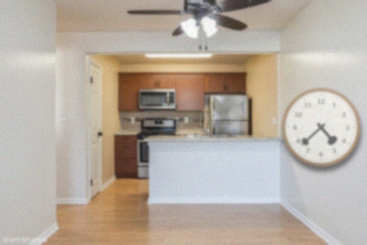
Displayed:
4,38
